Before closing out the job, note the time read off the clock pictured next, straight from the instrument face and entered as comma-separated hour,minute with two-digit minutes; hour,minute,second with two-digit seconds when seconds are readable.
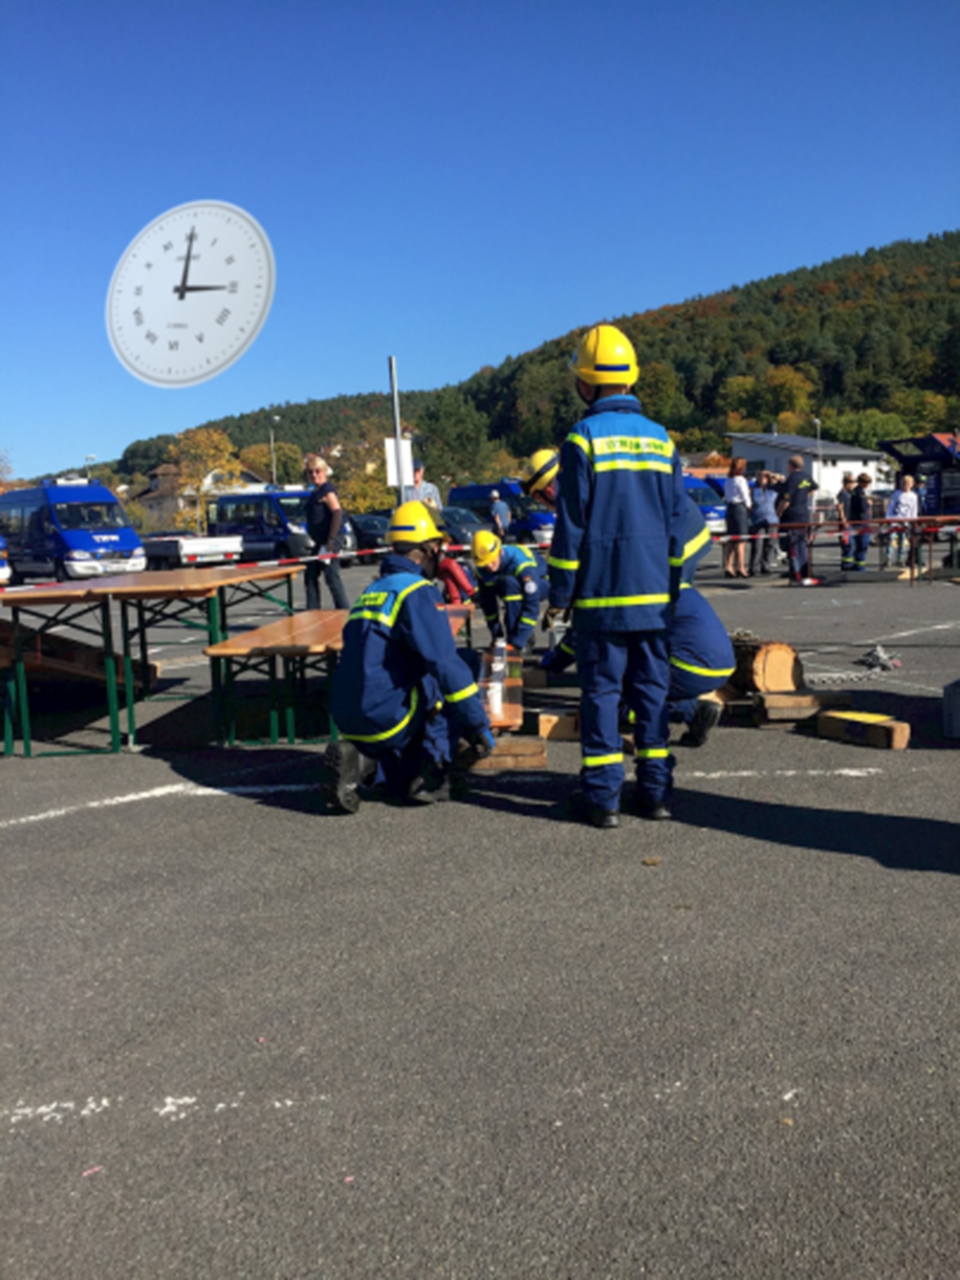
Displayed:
3,00
